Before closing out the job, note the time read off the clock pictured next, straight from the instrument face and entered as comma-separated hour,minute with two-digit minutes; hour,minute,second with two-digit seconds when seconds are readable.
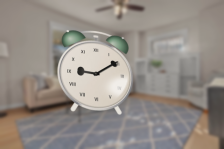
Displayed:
9,09
